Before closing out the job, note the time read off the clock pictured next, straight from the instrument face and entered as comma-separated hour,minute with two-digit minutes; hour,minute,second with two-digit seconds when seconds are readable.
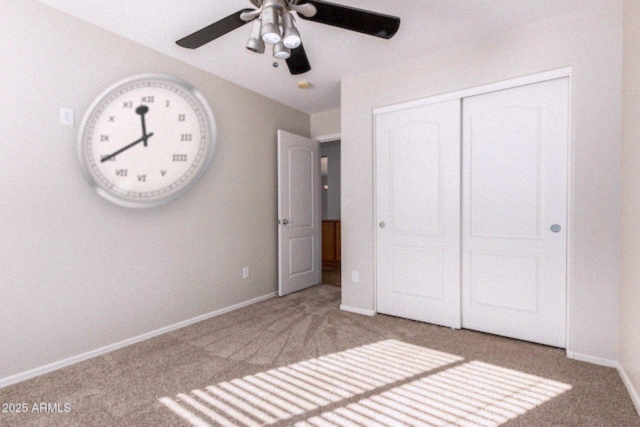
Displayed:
11,40
